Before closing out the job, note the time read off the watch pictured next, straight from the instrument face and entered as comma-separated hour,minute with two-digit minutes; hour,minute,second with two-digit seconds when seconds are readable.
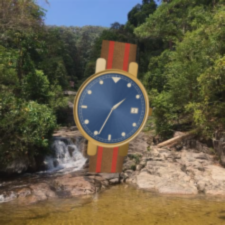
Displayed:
1,34
